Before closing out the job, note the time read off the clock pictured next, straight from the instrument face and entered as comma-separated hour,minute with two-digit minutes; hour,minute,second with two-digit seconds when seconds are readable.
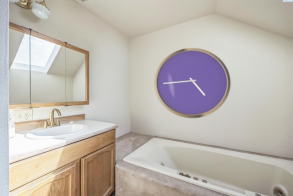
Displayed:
4,44
